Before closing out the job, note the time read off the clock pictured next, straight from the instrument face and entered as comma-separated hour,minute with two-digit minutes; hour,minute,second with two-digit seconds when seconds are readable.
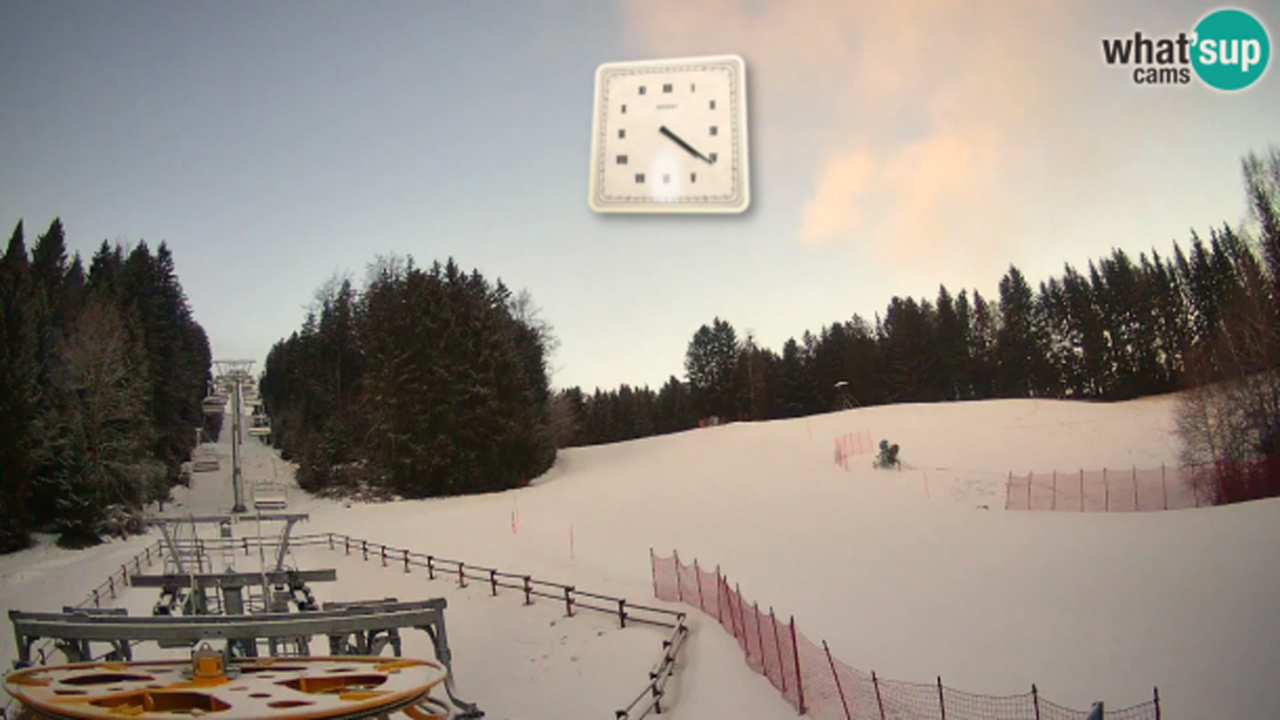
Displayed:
4,21
